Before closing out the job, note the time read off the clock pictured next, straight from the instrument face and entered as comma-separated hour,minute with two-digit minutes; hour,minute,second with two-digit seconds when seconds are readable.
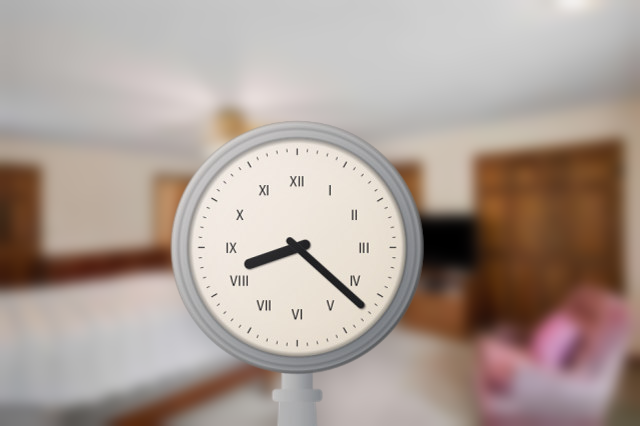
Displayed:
8,22
